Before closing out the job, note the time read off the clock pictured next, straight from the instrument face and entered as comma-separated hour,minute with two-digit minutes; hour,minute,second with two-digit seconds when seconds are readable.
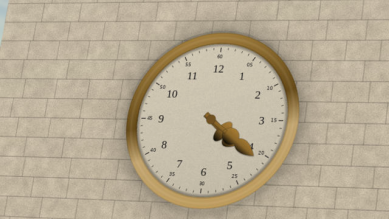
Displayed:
4,21
